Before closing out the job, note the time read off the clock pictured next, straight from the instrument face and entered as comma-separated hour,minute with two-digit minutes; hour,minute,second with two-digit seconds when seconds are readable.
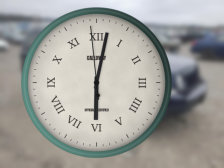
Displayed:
6,01,59
